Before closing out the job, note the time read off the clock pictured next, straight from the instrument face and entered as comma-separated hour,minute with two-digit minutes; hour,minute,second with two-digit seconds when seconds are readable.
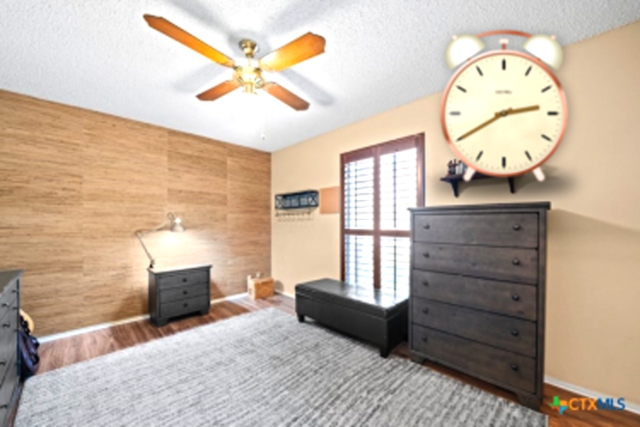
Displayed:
2,40
